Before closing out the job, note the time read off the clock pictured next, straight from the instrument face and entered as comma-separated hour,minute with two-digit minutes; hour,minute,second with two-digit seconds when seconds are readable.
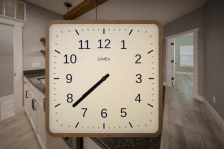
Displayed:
7,38
